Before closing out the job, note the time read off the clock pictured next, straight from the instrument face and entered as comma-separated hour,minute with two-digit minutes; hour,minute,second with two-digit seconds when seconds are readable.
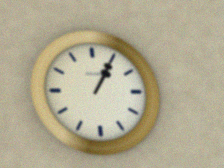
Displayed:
1,05
